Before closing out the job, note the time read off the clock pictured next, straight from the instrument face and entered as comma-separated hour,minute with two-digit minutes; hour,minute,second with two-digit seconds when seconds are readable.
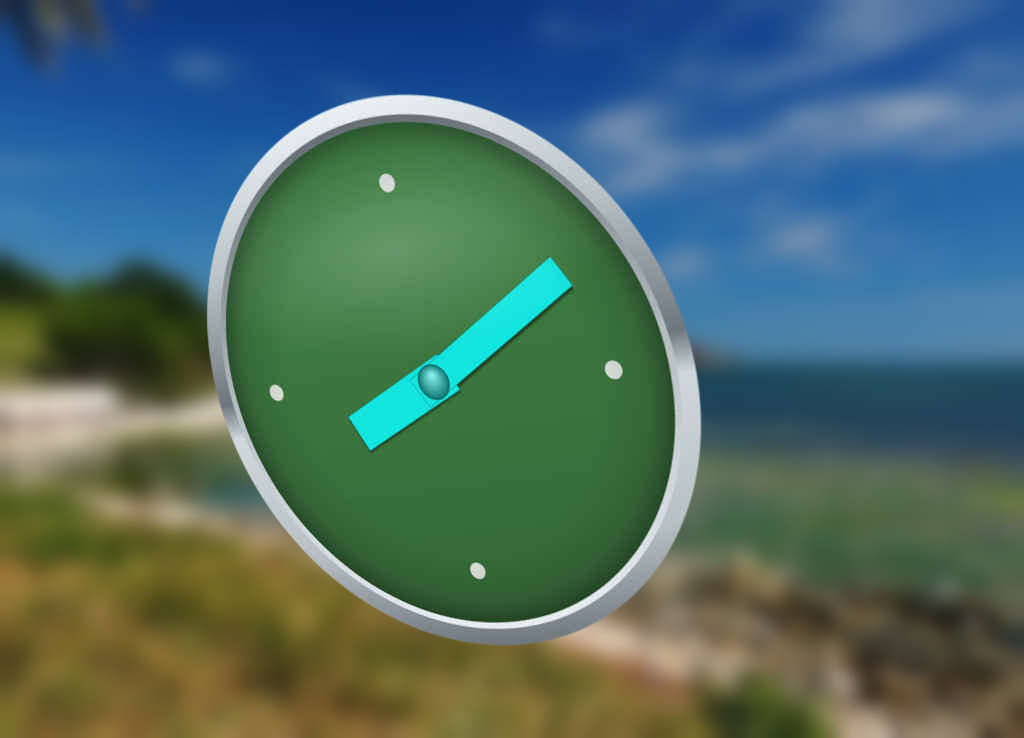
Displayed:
8,10
